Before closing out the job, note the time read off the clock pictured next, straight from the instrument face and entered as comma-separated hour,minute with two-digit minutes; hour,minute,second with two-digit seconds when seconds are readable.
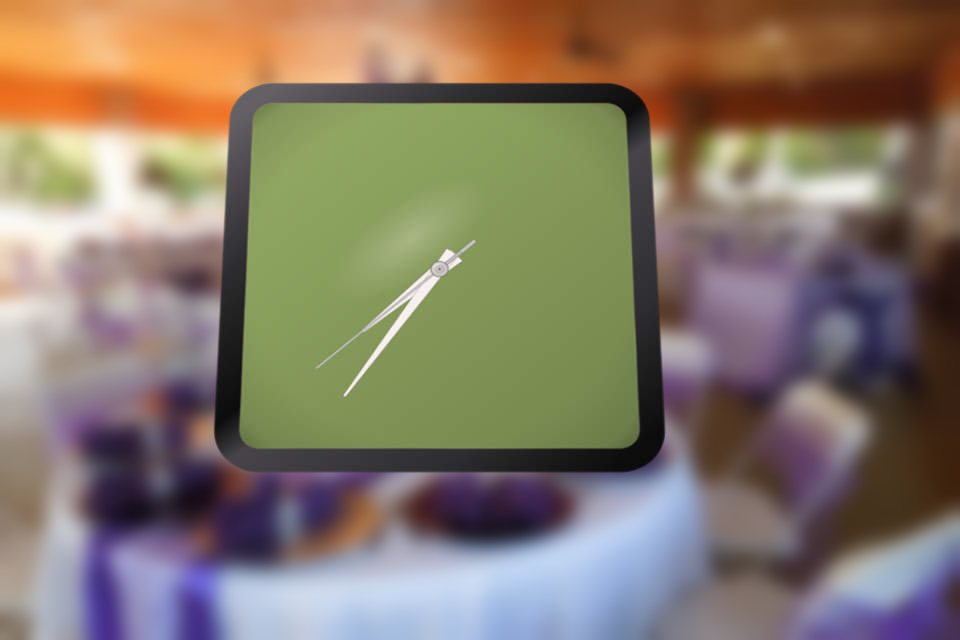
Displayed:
7,35,38
